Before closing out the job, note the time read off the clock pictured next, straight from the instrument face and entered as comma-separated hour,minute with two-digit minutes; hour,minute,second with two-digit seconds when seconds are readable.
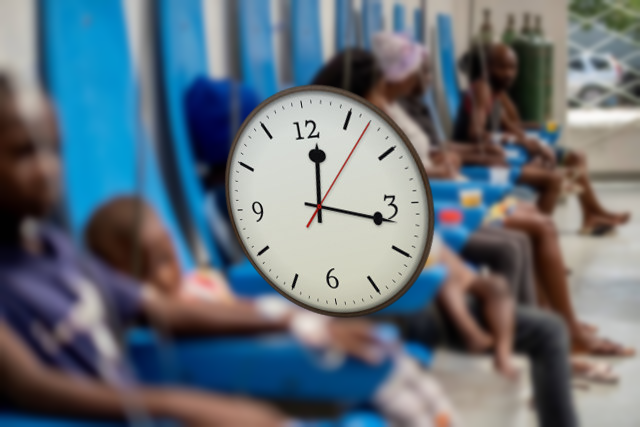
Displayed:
12,17,07
